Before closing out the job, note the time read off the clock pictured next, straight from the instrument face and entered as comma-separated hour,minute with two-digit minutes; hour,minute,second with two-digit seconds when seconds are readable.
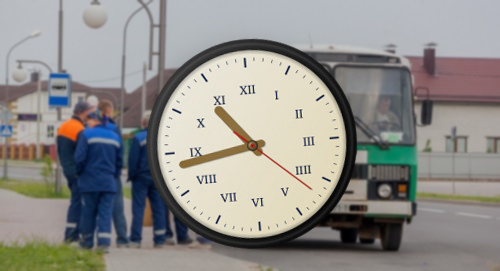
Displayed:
10,43,22
